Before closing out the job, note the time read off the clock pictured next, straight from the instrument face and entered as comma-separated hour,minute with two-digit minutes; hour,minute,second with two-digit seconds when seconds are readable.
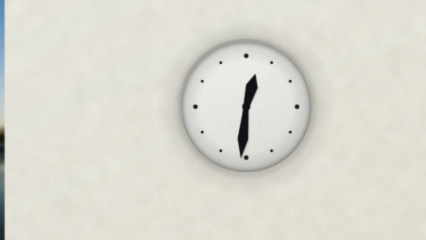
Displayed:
12,31
